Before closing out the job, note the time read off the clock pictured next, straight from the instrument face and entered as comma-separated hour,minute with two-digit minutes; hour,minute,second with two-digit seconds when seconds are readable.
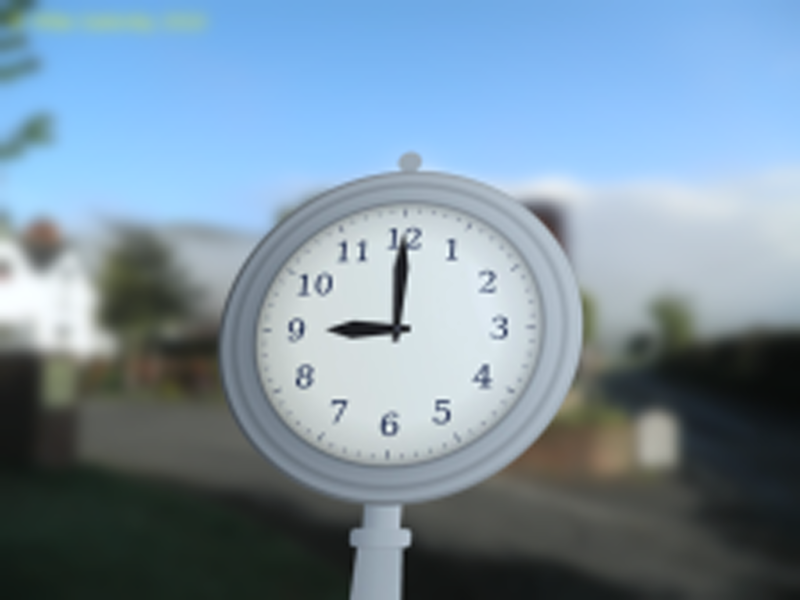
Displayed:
9,00
